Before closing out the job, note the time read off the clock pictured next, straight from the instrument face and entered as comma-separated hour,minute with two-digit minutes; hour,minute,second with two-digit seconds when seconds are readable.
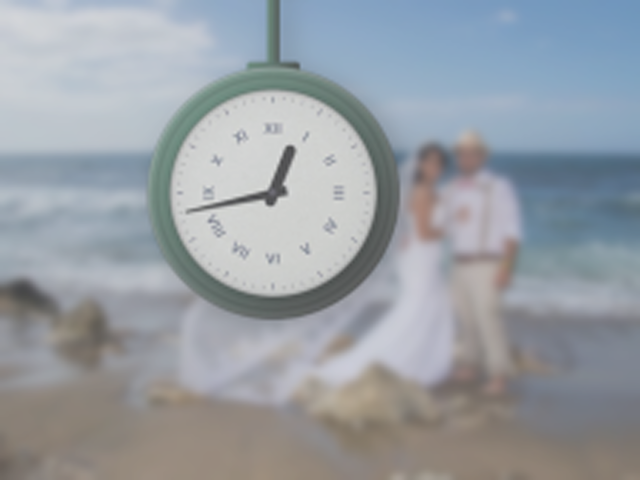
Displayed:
12,43
